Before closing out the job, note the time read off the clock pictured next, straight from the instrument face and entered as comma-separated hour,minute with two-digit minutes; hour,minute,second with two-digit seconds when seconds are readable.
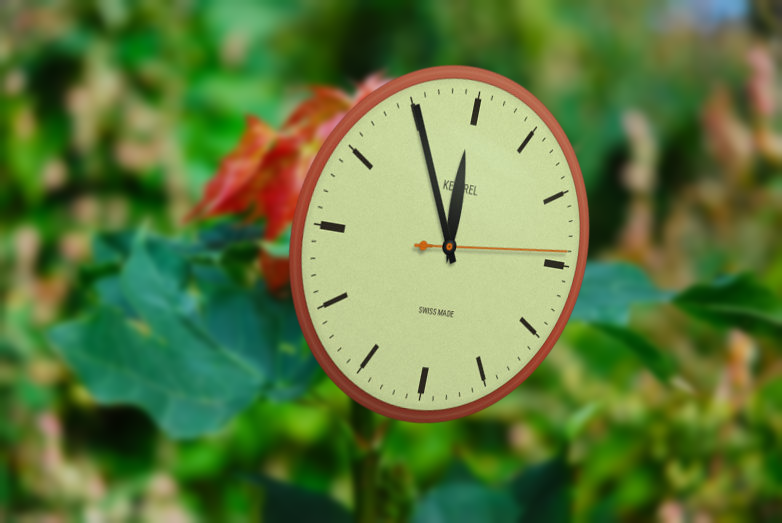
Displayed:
11,55,14
